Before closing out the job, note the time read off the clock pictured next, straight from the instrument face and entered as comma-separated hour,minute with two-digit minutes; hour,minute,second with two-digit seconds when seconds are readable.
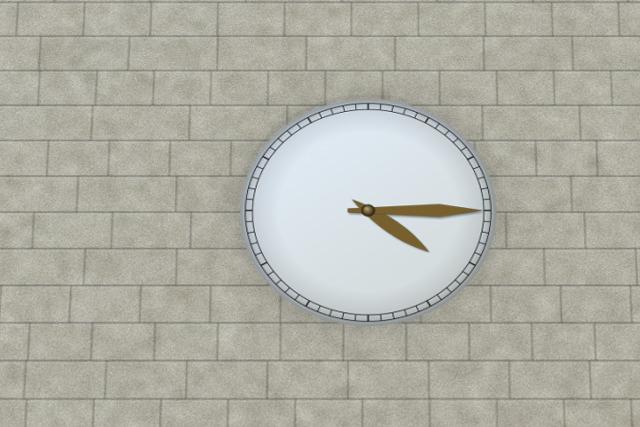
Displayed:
4,15
